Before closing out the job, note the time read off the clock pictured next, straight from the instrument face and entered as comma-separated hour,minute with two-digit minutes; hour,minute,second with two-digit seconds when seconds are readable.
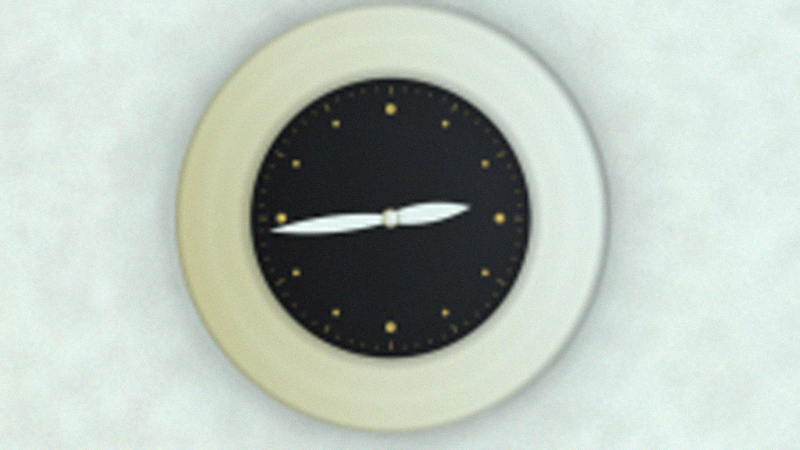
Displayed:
2,44
